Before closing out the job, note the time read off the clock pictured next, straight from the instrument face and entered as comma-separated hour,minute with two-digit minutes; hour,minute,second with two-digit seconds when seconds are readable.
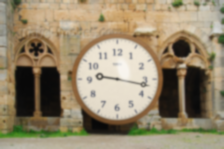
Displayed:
9,17
